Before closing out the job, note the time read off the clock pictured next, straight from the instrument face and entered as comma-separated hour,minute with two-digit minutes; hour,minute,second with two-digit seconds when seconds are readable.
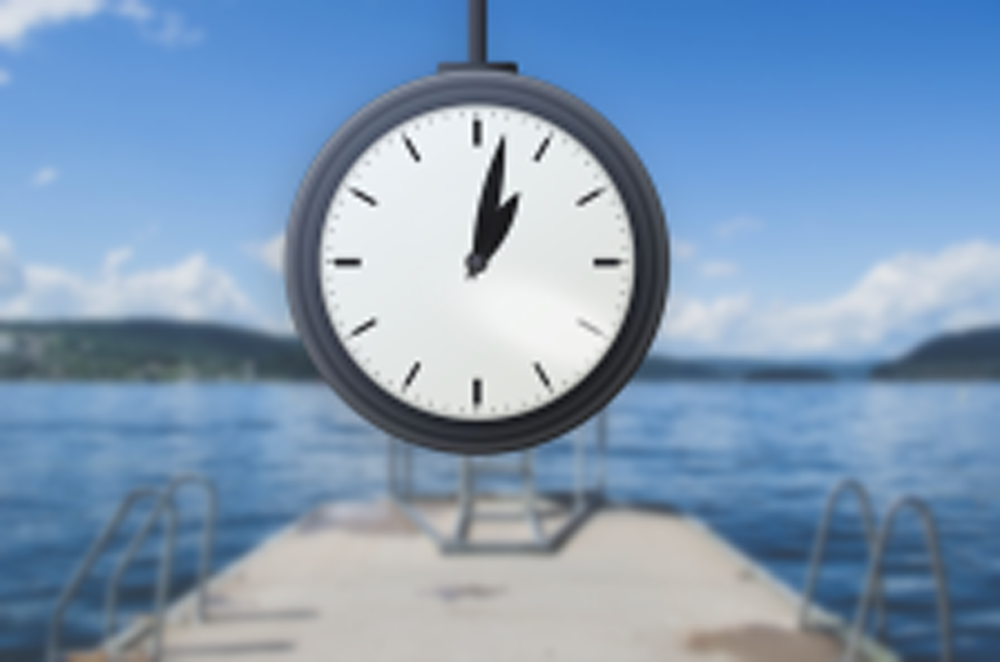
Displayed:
1,02
